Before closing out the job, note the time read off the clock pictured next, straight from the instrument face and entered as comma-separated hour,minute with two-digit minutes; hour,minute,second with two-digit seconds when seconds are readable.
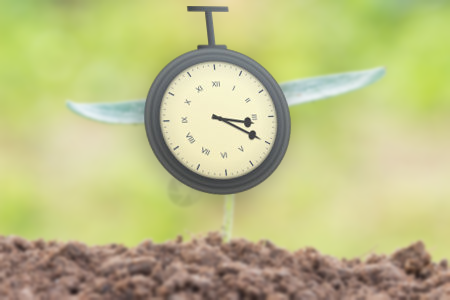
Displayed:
3,20
